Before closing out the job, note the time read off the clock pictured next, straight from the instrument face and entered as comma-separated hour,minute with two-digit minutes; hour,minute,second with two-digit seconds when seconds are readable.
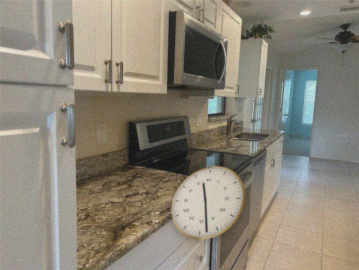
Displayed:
11,28
